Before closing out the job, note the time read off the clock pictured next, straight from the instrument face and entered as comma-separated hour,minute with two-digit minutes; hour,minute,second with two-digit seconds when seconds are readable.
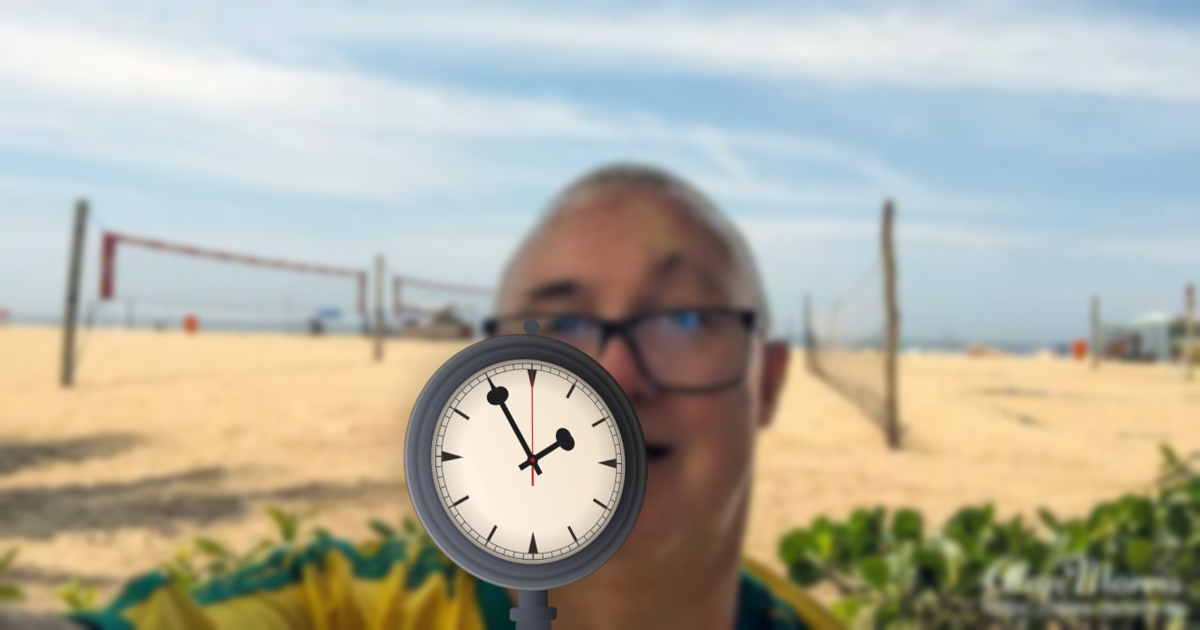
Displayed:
1,55,00
